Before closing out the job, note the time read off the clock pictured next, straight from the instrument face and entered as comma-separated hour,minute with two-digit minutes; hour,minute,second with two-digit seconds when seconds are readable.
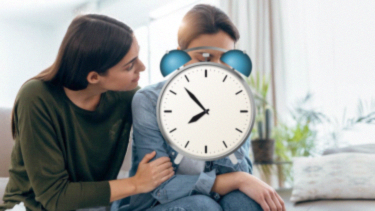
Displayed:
7,53
